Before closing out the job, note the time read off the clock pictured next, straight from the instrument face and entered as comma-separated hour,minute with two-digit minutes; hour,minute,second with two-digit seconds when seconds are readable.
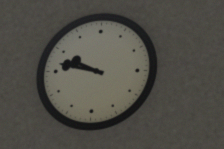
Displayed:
9,47
